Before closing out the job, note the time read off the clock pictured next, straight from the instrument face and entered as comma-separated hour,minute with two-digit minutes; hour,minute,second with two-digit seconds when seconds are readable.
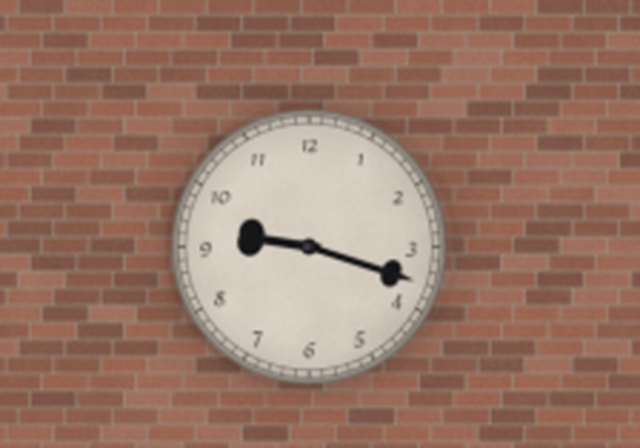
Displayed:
9,18
